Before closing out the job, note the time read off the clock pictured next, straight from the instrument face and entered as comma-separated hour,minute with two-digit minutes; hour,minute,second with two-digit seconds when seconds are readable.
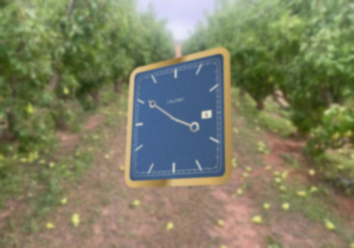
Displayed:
3,51
